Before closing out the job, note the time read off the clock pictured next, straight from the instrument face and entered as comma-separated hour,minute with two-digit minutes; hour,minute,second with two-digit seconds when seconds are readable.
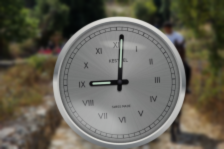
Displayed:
9,01
